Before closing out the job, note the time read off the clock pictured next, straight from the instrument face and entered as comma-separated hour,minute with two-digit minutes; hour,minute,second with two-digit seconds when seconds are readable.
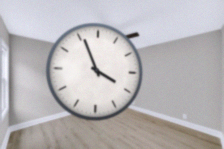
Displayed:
3,56
